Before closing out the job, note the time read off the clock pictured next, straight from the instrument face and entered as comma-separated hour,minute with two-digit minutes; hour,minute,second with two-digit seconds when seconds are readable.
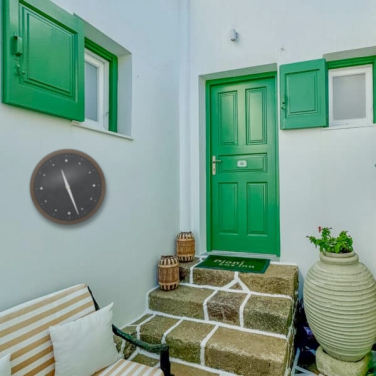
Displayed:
11,27
